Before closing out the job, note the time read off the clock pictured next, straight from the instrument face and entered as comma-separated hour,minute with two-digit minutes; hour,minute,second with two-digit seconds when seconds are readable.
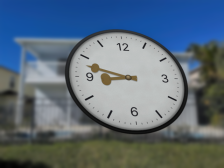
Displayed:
8,48
